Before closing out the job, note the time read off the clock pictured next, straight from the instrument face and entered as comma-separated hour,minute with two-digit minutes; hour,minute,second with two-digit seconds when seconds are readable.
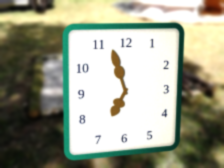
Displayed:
6,57
